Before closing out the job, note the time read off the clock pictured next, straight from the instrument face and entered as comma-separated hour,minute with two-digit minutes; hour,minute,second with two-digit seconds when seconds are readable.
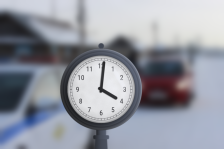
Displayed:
4,01
